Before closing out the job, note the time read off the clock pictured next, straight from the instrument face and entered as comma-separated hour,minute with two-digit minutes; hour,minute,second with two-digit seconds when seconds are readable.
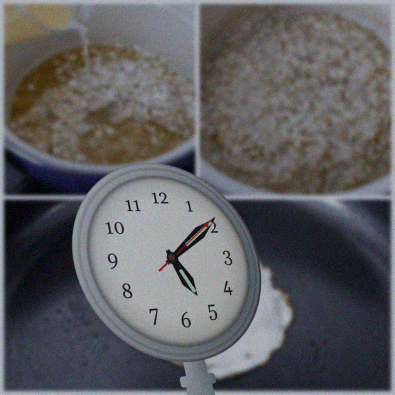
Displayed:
5,09,09
